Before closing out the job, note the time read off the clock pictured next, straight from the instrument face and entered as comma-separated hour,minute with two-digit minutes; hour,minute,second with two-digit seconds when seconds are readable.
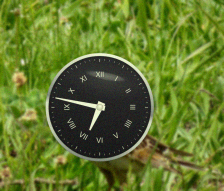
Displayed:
6,47
